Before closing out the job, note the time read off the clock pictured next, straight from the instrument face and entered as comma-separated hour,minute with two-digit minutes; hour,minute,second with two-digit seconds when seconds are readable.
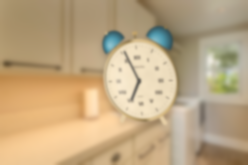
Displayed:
6,56
